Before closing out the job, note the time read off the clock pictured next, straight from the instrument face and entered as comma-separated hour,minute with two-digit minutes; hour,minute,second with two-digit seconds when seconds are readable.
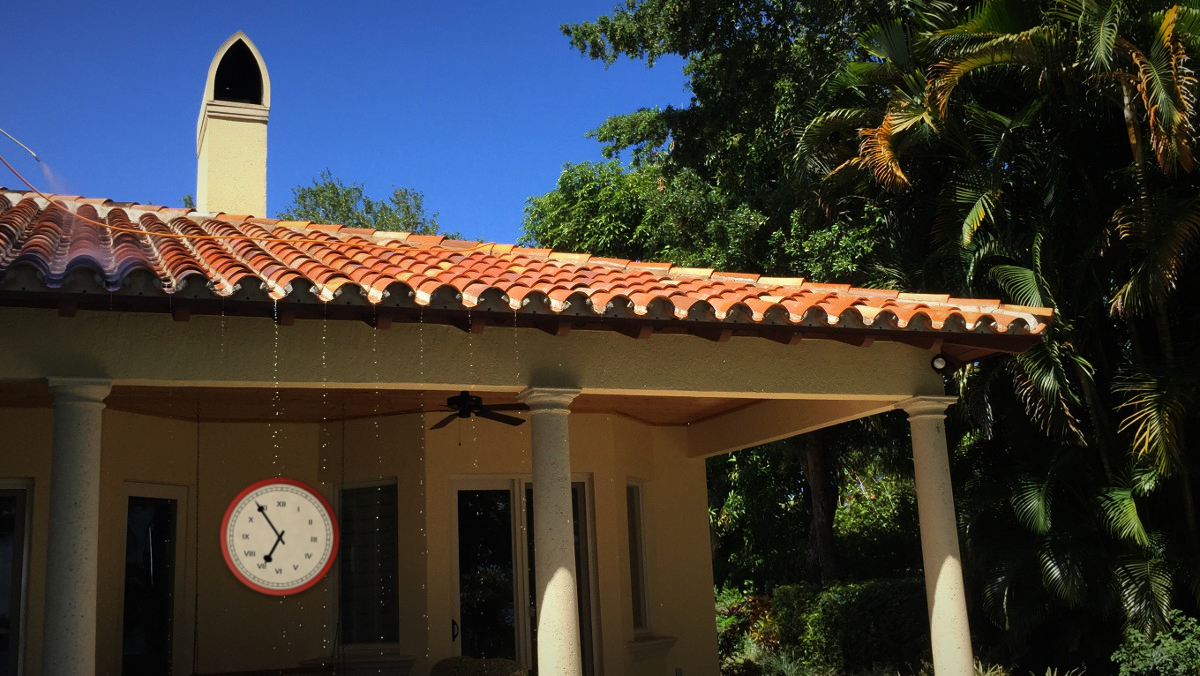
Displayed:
6,54
